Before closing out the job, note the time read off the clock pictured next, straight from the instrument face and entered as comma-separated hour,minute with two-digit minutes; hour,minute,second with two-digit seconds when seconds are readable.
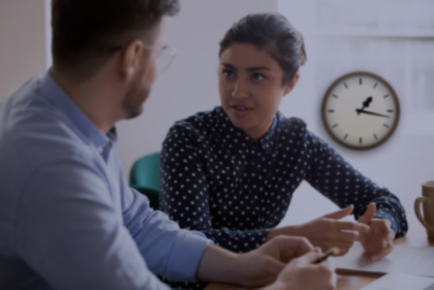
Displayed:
1,17
